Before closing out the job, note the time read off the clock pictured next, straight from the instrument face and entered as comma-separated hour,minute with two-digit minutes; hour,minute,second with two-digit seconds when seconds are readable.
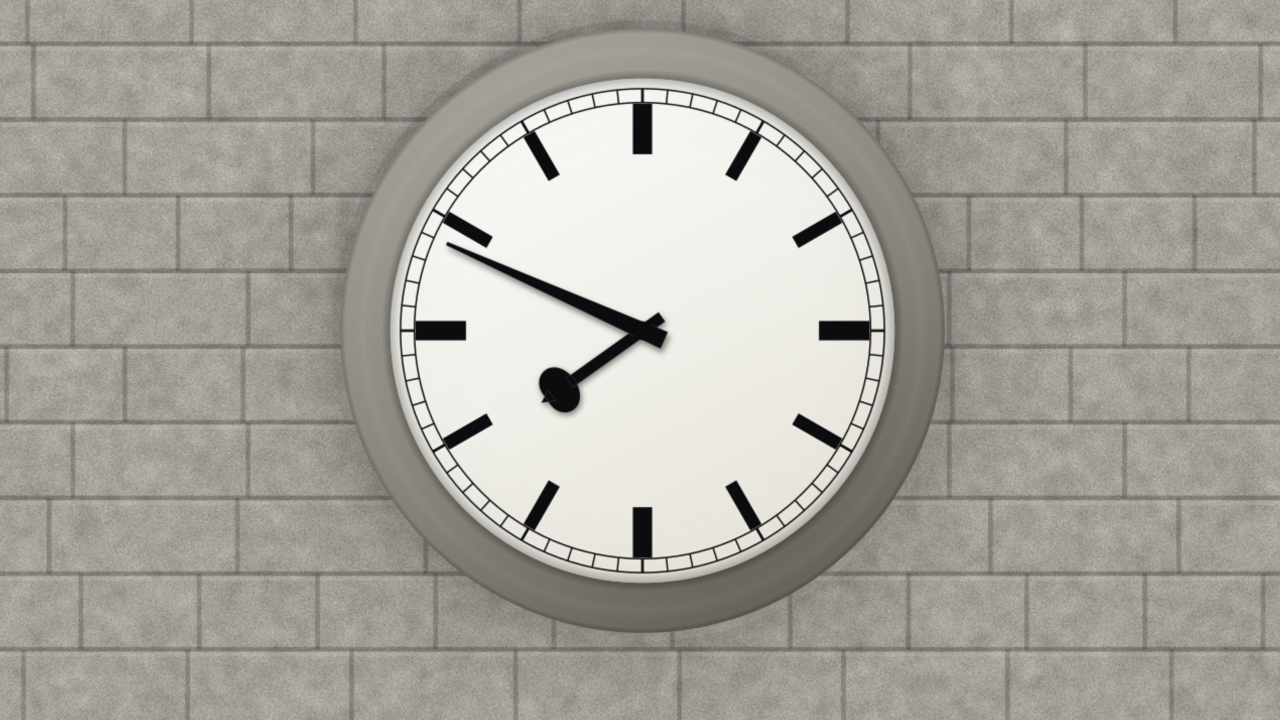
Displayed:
7,49
